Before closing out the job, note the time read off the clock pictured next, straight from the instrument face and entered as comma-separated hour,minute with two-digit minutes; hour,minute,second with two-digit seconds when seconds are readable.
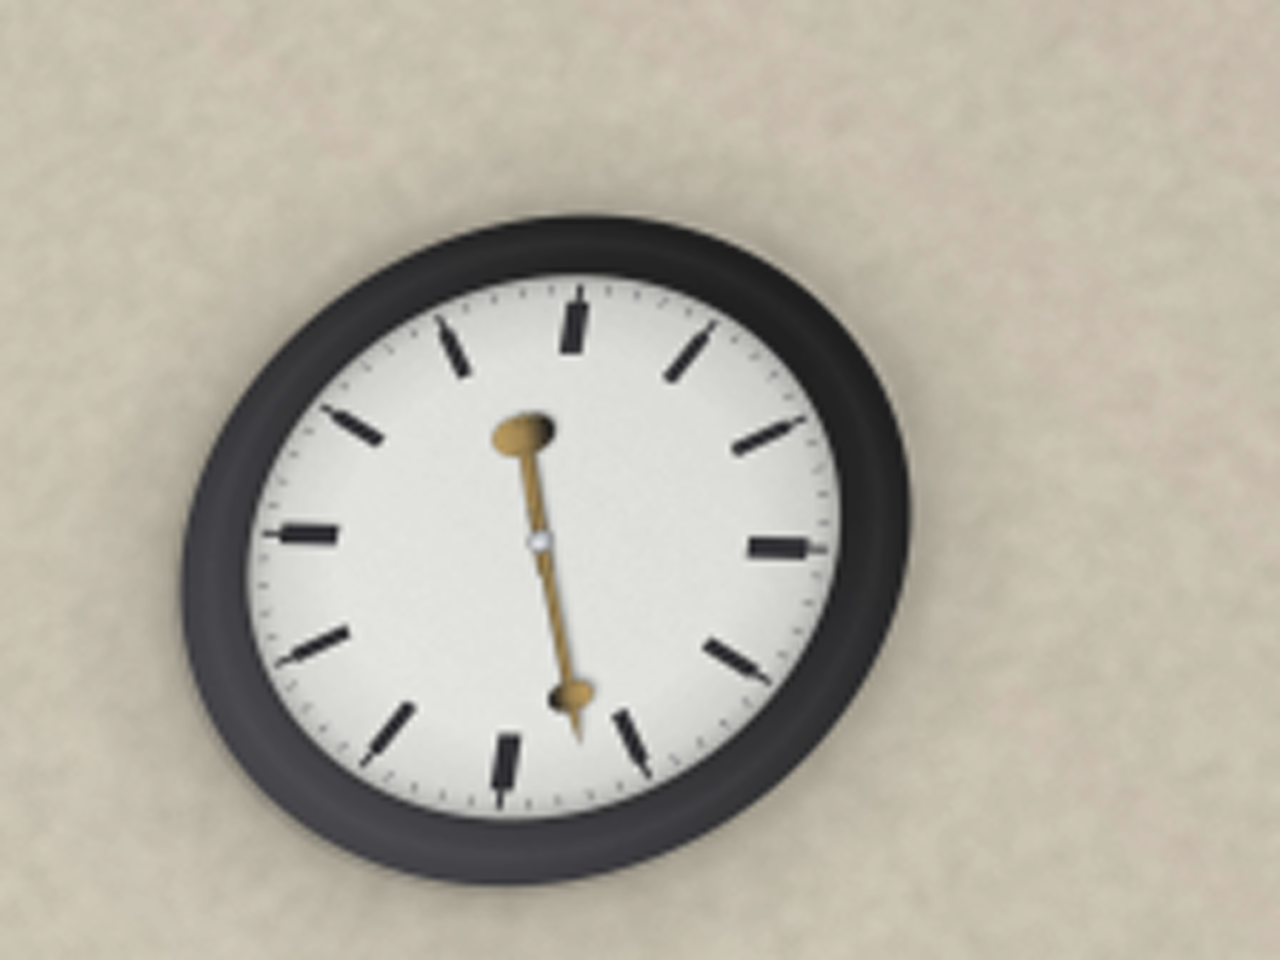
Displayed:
11,27
